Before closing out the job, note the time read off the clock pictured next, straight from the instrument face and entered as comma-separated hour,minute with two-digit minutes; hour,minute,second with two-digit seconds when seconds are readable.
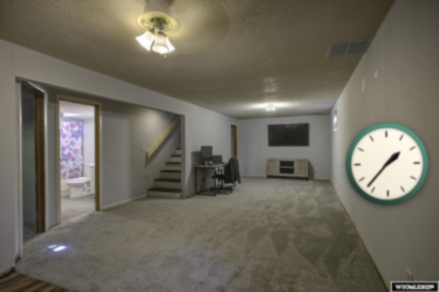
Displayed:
1,37
